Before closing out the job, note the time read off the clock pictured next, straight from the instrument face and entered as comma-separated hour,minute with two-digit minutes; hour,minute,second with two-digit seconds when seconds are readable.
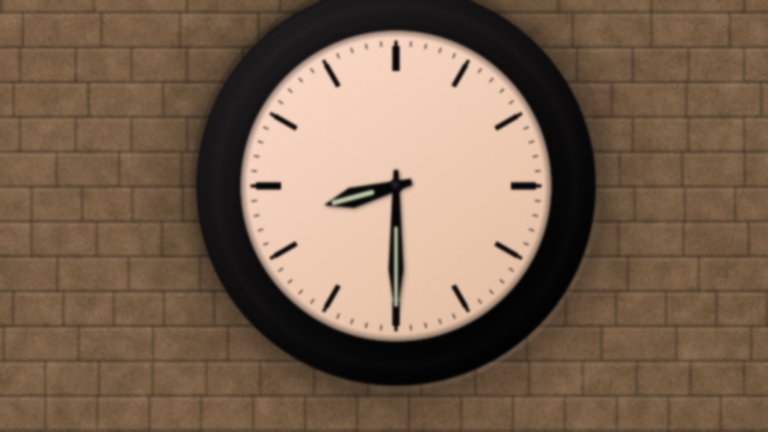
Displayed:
8,30
